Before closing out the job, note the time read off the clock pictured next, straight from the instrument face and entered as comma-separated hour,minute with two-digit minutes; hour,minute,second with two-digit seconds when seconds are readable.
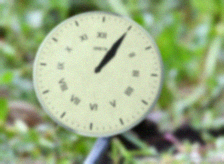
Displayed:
1,05
